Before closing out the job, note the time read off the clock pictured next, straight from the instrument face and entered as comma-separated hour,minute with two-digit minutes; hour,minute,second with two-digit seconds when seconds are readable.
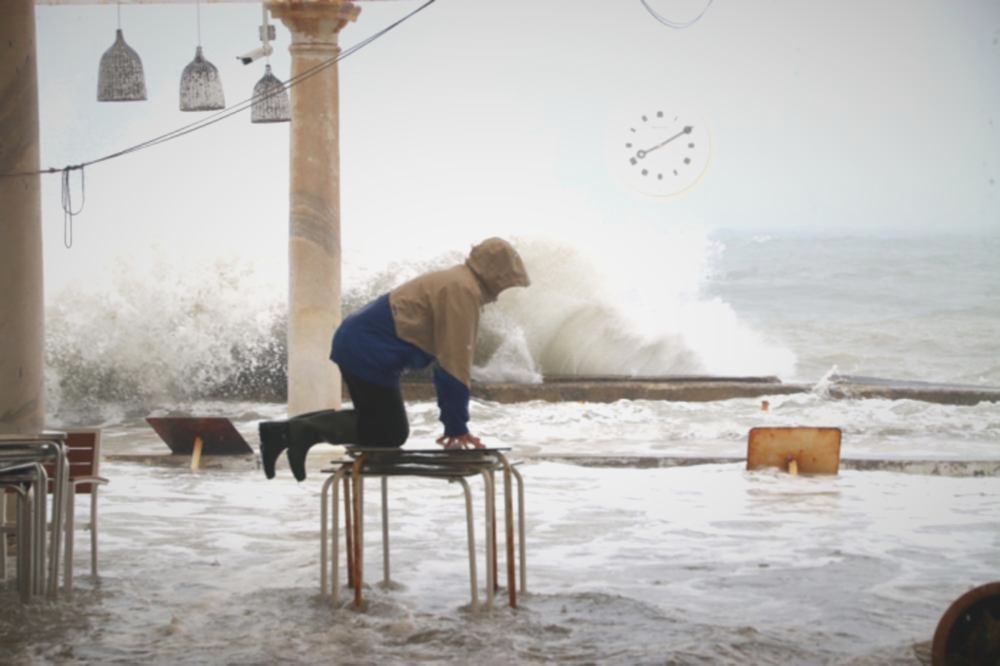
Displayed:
8,10
